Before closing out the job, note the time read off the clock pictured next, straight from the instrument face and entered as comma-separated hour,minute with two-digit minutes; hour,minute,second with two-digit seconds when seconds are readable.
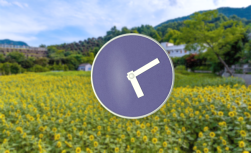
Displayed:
5,10
